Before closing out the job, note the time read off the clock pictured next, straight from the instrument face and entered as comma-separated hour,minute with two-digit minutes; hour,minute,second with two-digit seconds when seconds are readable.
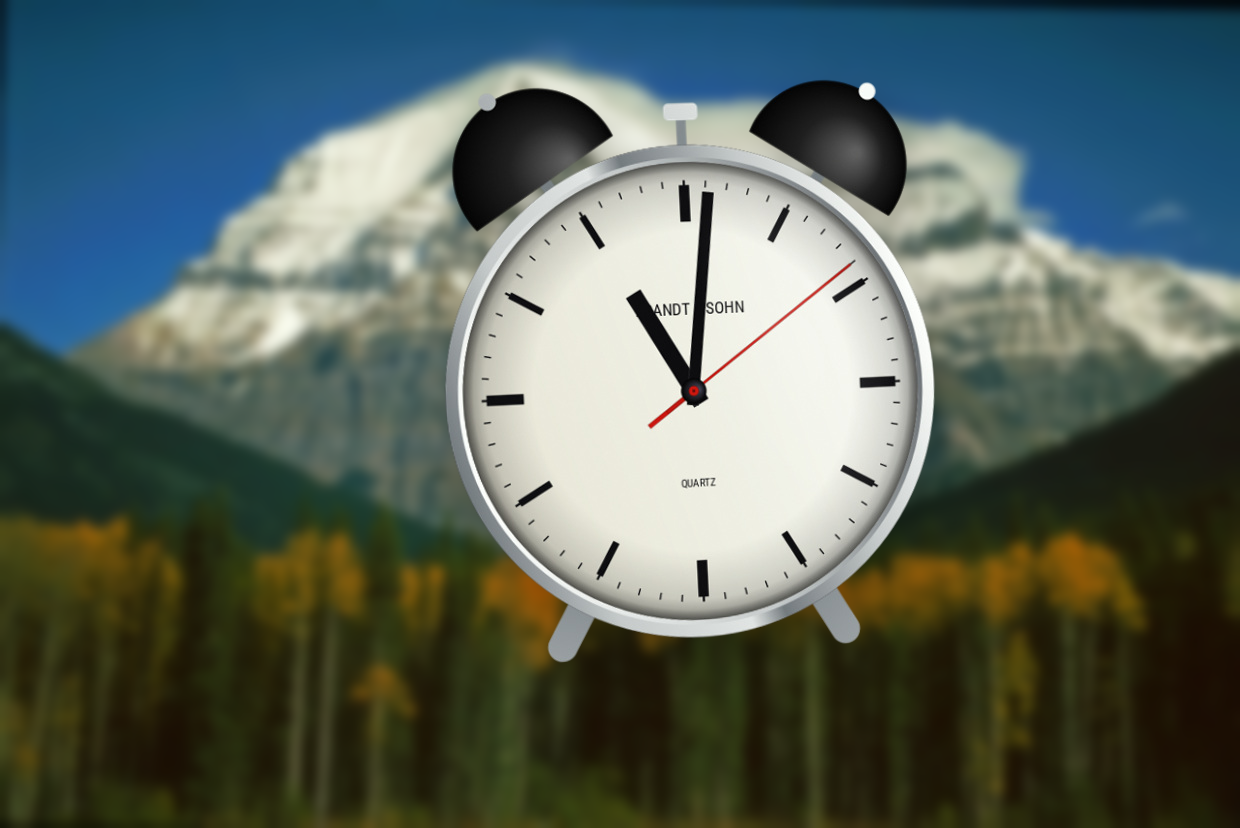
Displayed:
11,01,09
